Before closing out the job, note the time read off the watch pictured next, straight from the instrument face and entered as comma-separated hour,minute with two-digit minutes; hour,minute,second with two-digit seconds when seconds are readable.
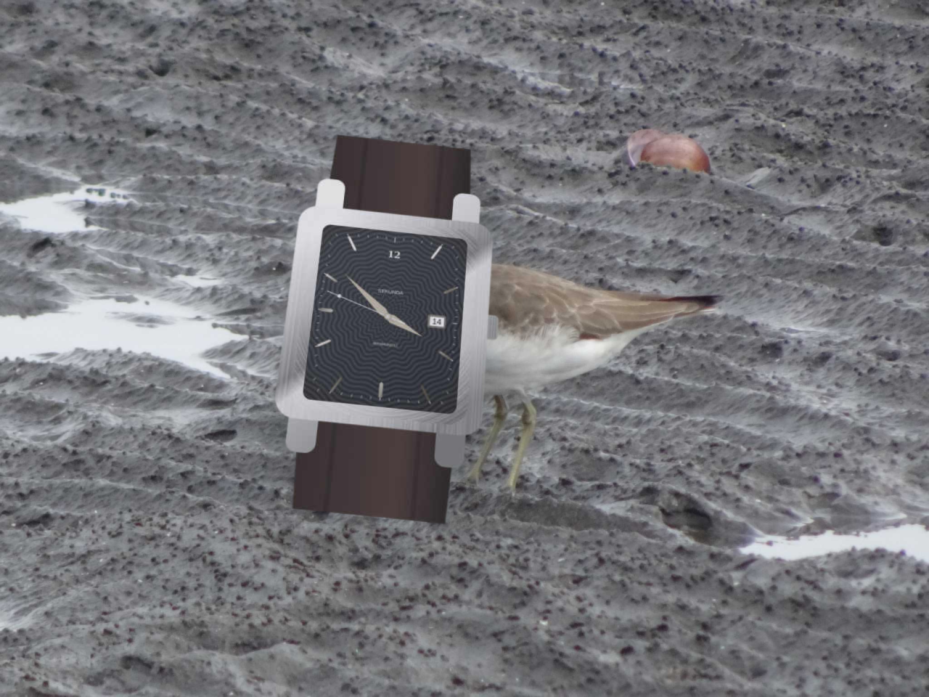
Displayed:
3,51,48
